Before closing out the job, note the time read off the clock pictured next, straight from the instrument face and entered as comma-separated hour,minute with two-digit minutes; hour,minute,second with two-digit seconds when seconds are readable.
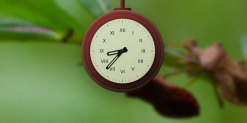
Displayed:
8,37
